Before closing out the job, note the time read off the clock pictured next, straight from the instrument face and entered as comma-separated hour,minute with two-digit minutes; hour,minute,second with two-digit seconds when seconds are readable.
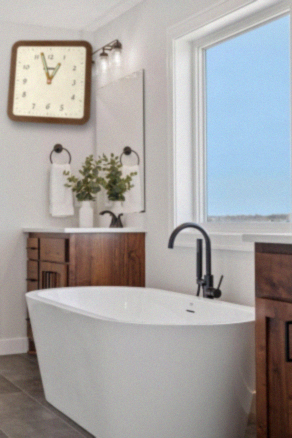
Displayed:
12,57
